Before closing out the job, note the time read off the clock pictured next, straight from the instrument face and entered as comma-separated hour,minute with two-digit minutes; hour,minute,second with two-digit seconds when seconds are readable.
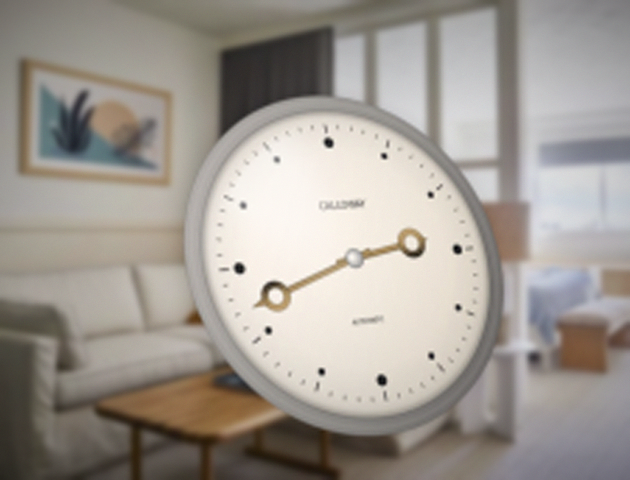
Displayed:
2,42
